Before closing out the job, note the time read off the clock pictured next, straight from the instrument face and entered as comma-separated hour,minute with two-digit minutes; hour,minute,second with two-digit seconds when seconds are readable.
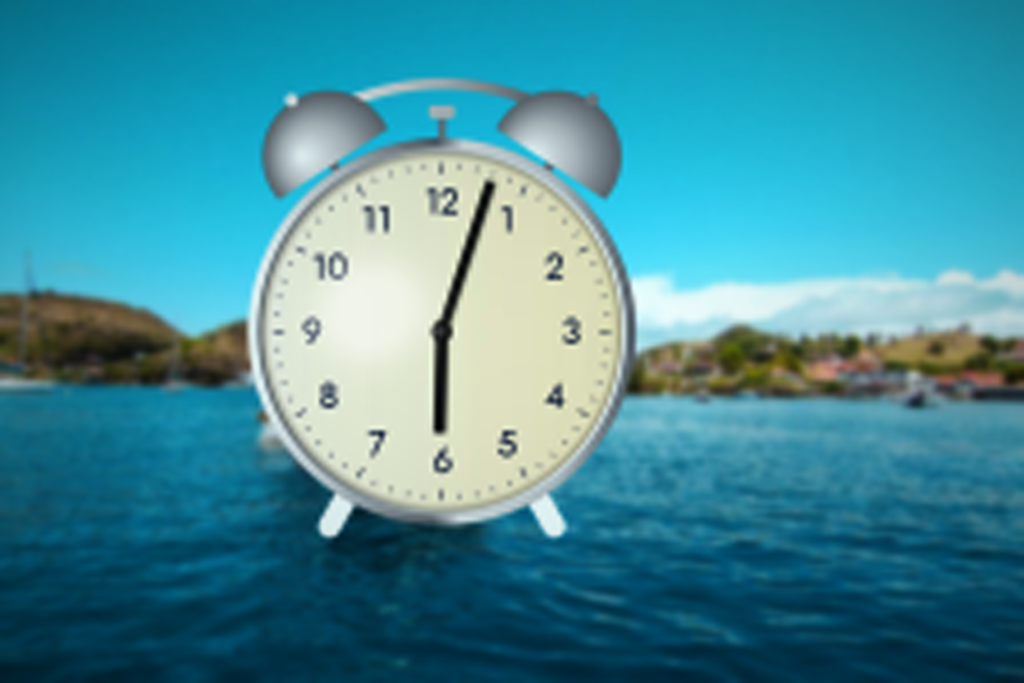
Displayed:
6,03
